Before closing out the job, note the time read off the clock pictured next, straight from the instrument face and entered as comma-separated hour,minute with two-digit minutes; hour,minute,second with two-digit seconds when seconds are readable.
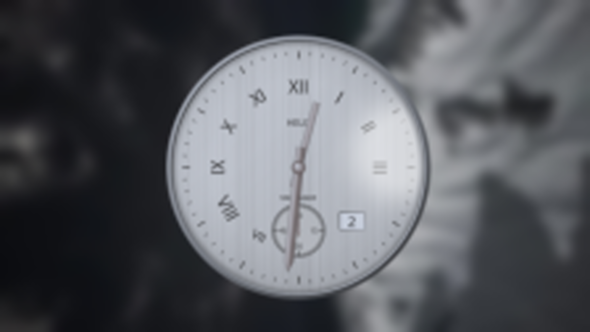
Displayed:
12,31
